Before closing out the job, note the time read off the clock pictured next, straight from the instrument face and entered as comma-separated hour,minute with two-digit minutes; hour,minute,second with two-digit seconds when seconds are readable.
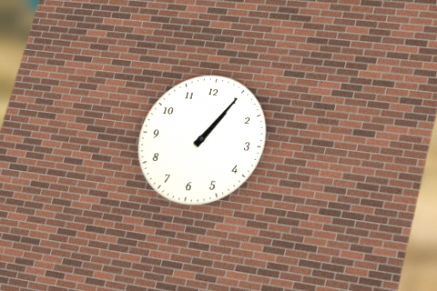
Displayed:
1,05
